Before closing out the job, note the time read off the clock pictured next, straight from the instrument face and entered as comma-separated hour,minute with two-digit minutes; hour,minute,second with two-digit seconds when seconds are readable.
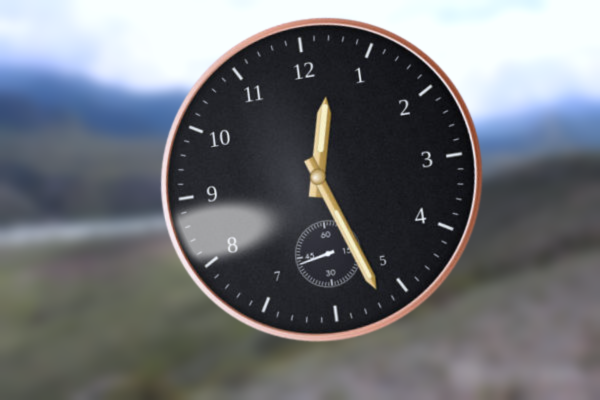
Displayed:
12,26,43
